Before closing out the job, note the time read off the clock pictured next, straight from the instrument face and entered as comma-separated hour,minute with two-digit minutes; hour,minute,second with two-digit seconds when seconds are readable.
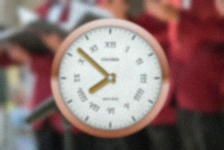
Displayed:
7,52
